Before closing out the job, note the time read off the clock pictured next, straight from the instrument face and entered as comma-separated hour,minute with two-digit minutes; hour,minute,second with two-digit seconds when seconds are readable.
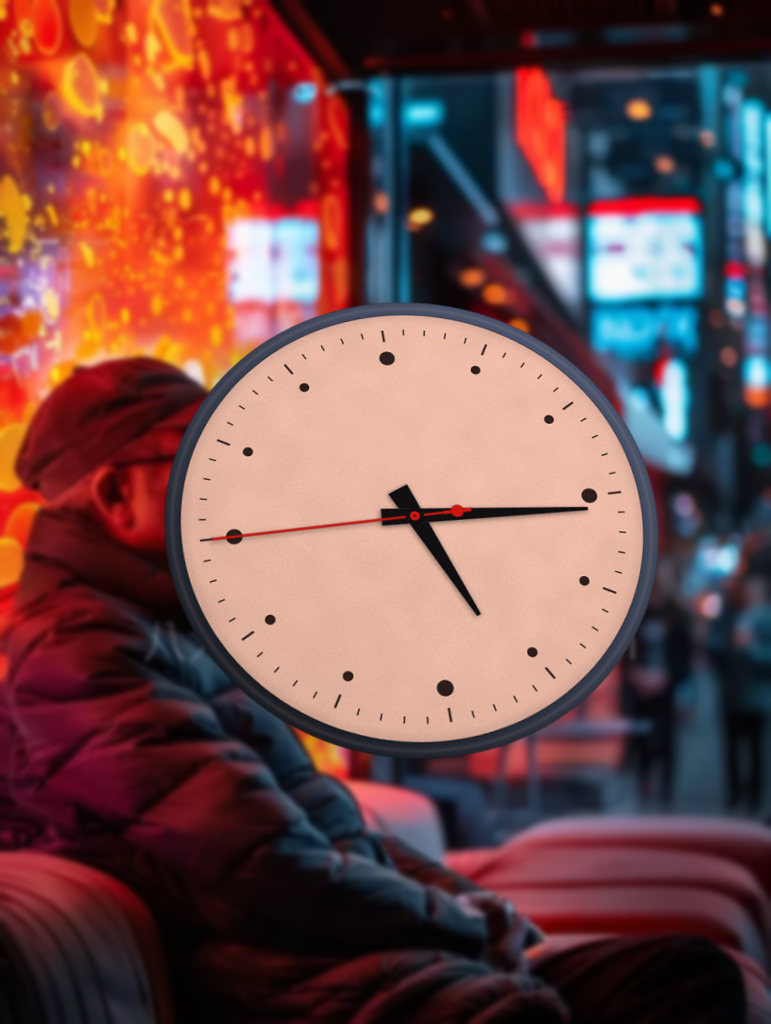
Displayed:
5,15,45
